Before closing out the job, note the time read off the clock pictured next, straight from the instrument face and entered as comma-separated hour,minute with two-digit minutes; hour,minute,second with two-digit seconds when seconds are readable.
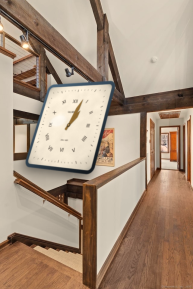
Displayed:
1,03
